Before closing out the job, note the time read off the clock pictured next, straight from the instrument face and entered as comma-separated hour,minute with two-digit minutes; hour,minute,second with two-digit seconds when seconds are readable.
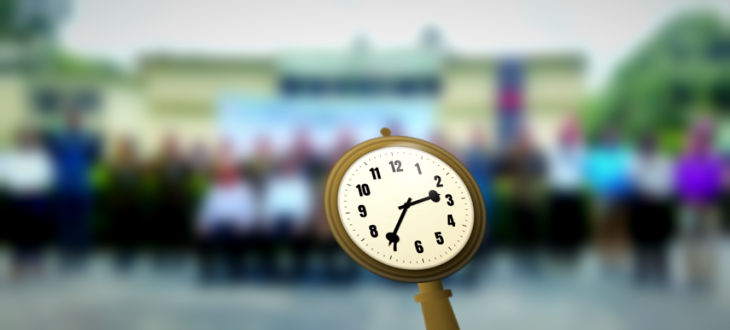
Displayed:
2,36
